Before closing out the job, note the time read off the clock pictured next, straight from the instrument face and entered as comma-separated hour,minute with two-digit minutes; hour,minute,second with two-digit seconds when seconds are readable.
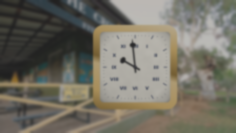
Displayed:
9,59
